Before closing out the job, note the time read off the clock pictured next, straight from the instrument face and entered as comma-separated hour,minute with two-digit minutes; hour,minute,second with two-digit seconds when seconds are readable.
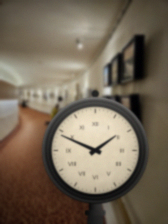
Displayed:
1,49
